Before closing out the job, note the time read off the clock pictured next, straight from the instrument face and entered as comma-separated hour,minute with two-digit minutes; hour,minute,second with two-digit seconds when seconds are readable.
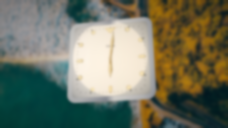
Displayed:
6,01
